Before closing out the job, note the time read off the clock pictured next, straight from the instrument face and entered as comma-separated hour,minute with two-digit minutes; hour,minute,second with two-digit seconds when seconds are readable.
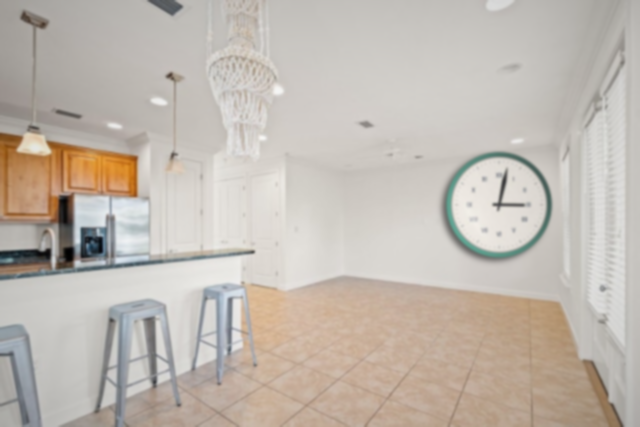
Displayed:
3,02
